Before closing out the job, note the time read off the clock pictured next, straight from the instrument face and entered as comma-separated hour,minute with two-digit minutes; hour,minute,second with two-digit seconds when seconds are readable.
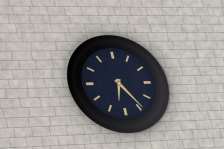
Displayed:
6,24
